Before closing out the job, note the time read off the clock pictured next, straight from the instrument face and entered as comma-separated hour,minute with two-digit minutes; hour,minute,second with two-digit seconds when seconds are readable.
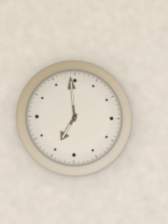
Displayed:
6,59
